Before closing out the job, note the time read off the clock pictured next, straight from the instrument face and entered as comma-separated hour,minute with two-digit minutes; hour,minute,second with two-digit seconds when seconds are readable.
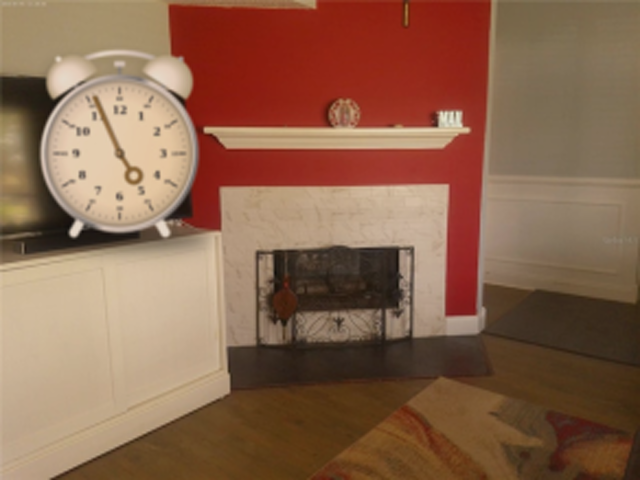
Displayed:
4,56
